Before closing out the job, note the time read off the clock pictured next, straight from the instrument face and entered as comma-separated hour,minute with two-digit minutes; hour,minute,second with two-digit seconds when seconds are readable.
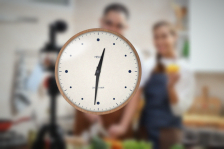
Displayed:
12,31
